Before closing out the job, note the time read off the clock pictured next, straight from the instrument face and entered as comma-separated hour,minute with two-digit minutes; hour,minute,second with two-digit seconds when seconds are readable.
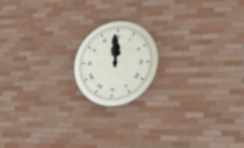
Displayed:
11,59
